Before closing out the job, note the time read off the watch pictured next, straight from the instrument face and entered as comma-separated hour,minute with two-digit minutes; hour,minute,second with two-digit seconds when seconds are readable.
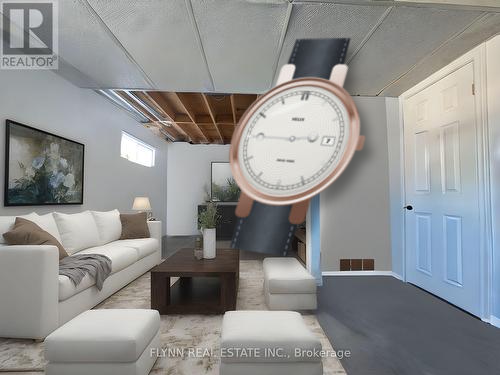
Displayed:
2,45
